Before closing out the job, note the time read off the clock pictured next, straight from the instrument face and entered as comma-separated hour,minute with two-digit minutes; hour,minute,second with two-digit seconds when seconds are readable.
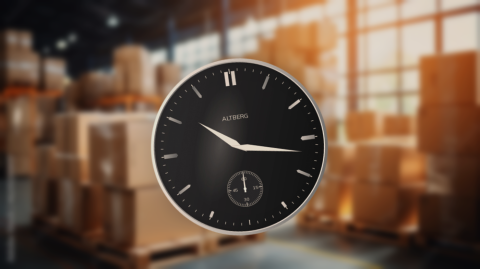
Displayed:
10,17
